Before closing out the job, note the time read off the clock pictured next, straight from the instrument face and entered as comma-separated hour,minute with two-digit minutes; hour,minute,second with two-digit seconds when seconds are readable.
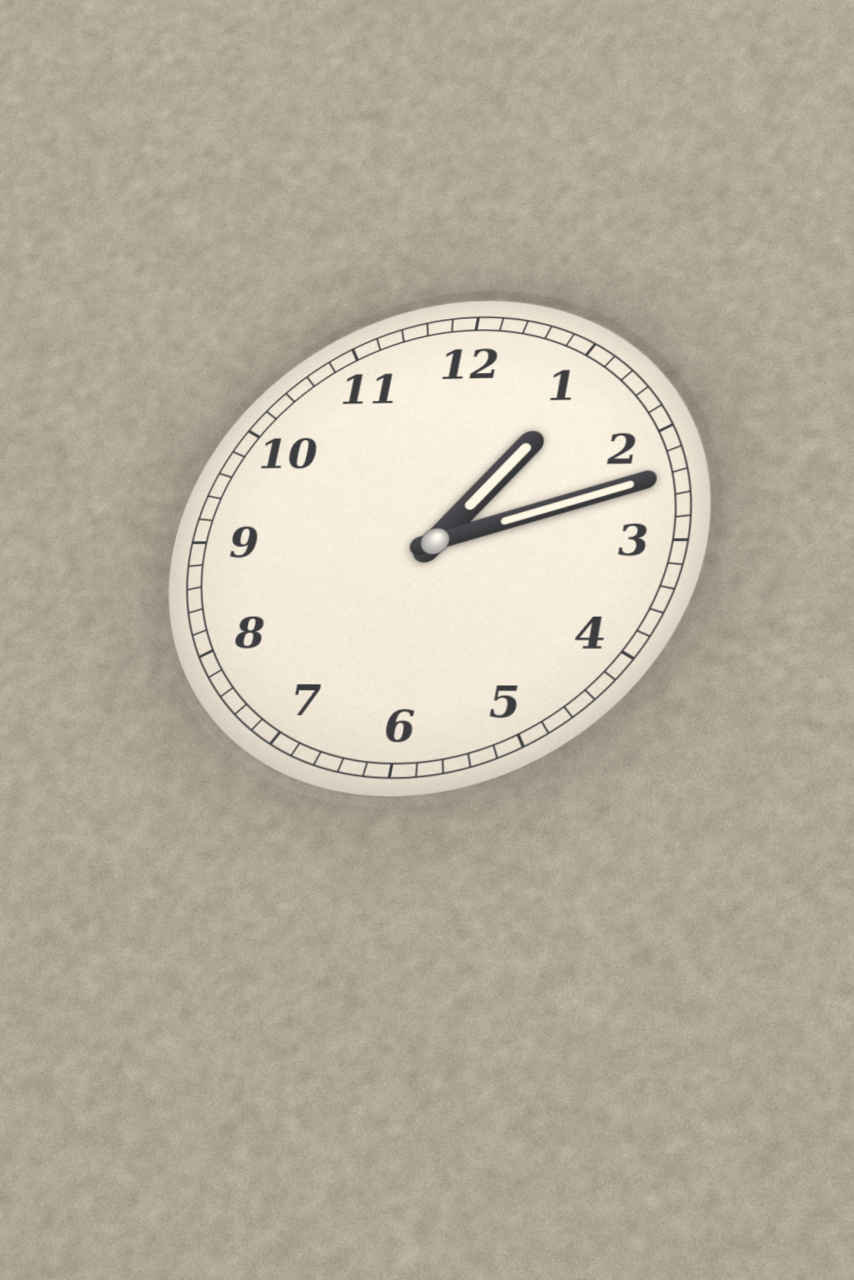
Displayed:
1,12
